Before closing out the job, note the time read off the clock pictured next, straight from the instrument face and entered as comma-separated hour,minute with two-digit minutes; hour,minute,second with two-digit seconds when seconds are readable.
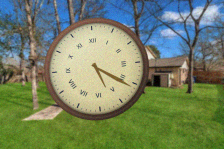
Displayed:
5,21
